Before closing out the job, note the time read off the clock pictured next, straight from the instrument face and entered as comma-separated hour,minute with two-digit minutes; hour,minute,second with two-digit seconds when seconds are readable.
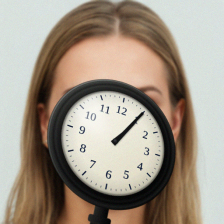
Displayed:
1,05
